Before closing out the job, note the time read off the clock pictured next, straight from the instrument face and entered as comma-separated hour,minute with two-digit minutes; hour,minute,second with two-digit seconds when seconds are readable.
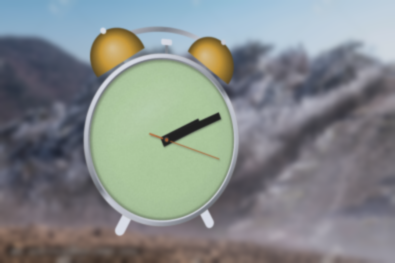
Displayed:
2,11,18
